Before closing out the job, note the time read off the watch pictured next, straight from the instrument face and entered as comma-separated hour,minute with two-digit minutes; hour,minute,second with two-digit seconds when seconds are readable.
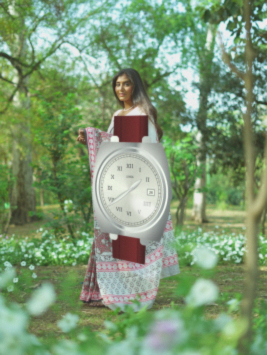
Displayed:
1,39
